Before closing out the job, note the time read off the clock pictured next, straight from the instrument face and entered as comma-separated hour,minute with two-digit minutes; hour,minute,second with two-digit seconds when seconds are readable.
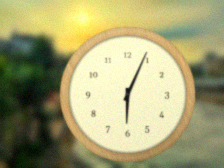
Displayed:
6,04
